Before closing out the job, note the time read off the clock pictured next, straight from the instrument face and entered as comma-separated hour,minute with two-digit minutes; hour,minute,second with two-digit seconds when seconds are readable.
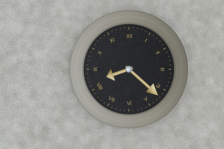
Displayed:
8,22
